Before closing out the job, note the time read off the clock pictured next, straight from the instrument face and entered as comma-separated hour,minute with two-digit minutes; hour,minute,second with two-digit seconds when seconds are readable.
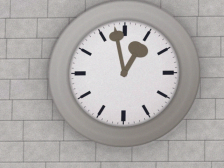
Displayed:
12,58
